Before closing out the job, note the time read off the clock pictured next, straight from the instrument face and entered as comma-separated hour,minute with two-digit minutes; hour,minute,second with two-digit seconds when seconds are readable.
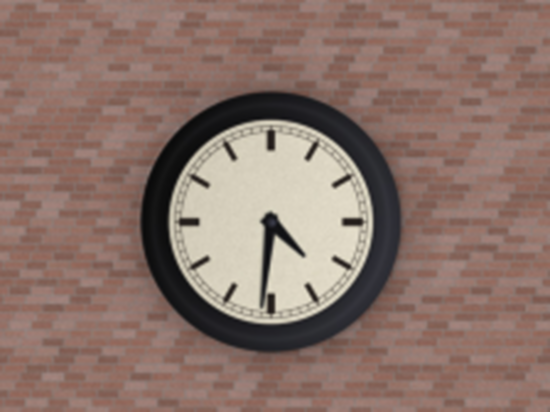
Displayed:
4,31
